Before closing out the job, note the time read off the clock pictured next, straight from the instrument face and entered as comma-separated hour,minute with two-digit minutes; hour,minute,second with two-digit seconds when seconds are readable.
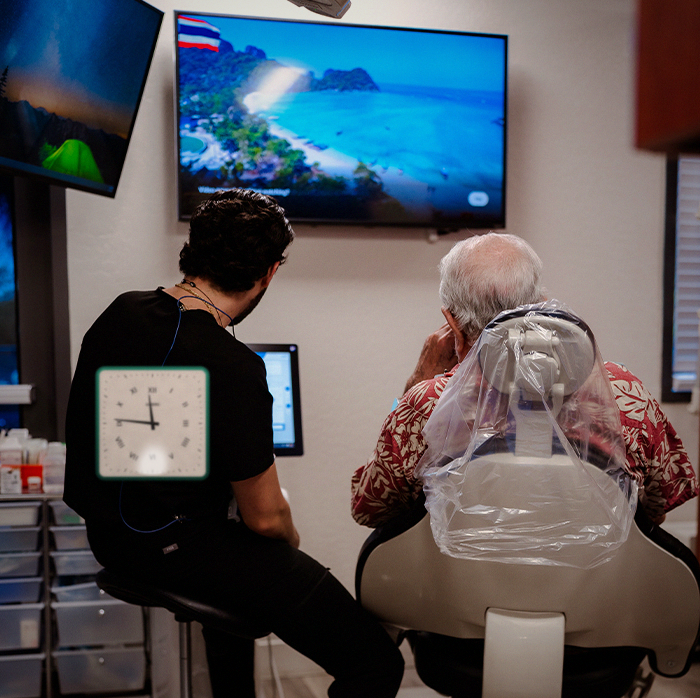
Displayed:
11,46
